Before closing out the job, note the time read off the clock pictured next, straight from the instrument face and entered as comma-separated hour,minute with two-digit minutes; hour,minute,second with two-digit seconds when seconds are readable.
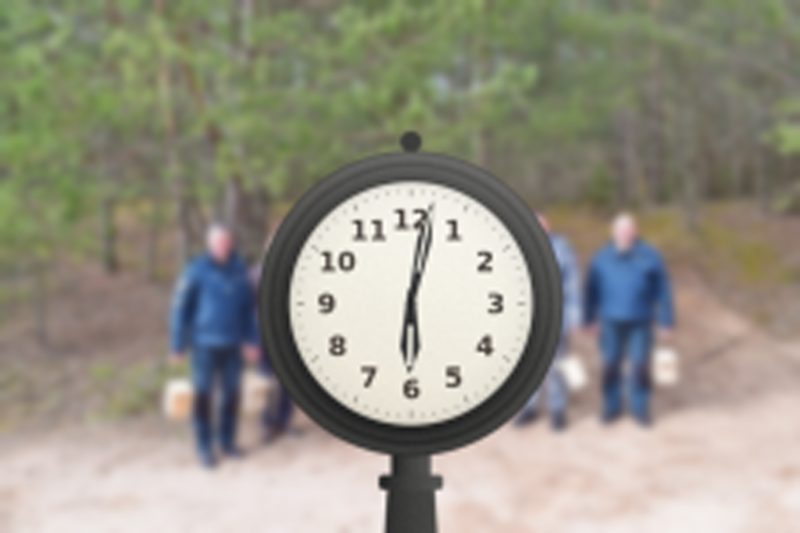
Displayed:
6,02
